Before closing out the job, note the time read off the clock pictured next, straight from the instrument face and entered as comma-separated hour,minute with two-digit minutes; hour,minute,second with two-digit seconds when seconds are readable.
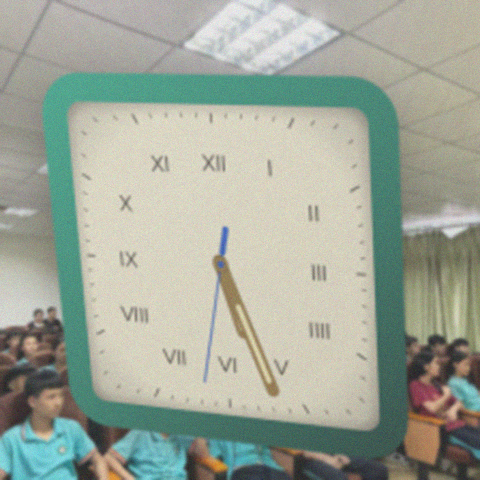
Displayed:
5,26,32
